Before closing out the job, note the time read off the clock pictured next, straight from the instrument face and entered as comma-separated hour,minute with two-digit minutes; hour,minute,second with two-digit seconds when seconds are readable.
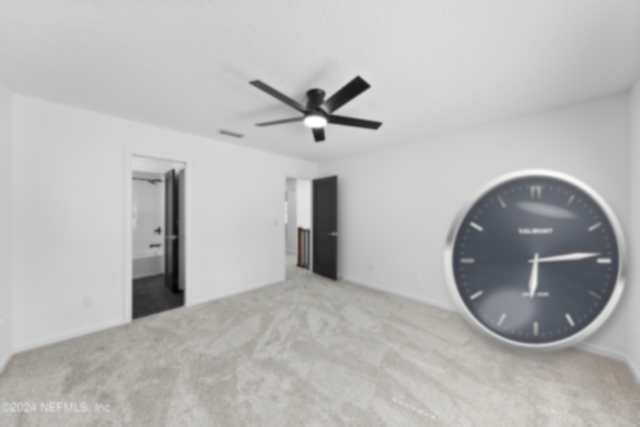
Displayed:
6,14
